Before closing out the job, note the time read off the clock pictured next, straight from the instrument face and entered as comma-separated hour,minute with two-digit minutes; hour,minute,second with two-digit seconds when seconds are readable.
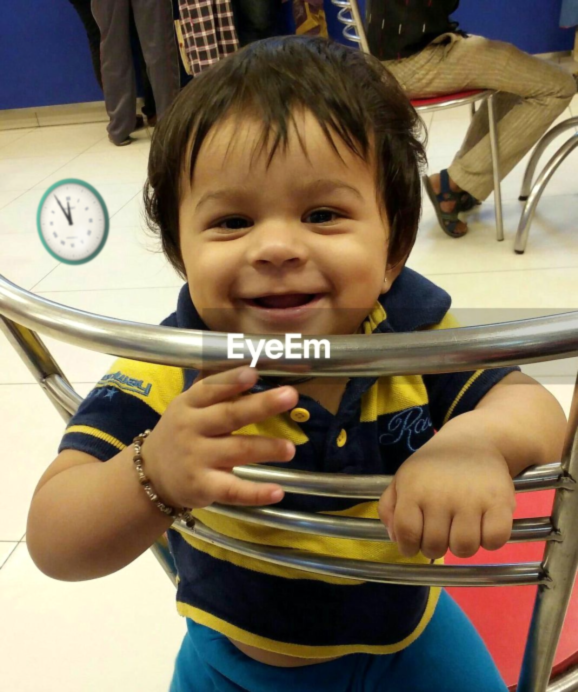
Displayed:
11,55
